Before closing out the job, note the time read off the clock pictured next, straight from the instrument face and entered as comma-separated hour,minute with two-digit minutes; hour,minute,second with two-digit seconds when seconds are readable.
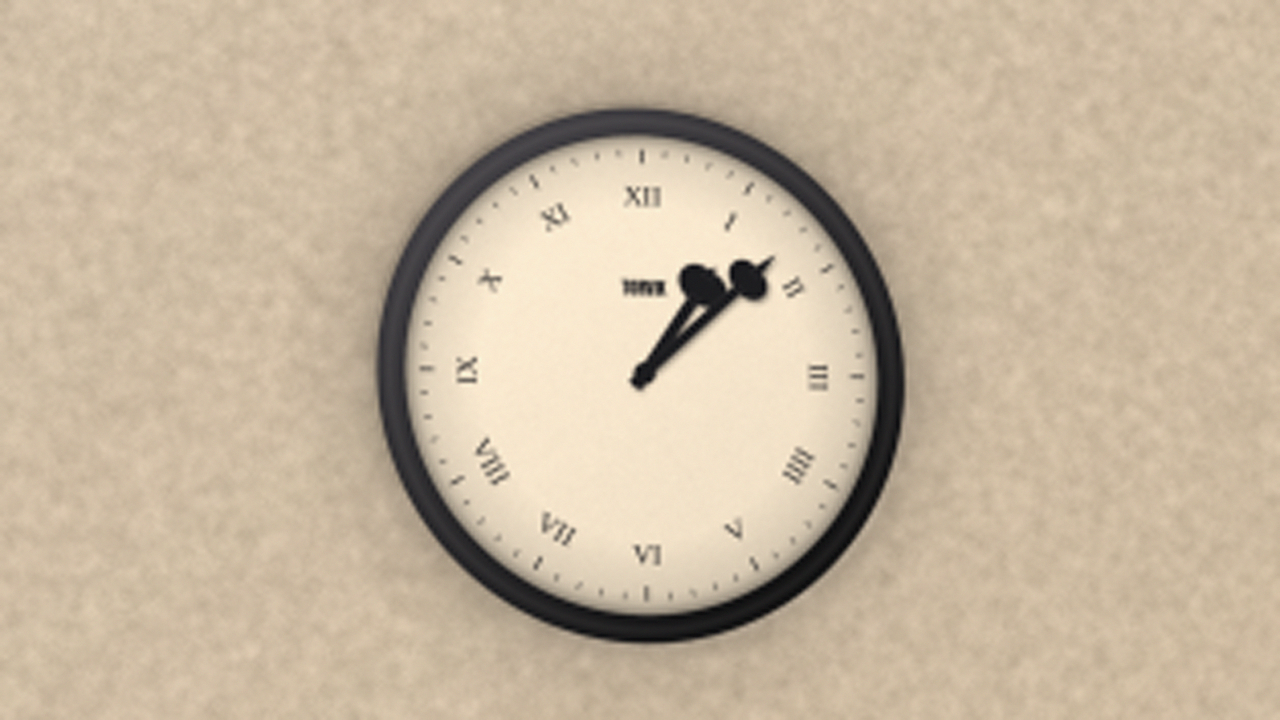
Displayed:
1,08
